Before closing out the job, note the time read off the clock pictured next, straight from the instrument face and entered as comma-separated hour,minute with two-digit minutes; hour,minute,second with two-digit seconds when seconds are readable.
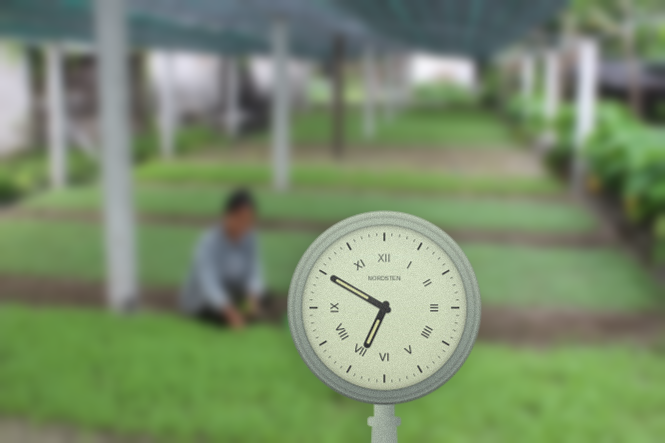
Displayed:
6,50
